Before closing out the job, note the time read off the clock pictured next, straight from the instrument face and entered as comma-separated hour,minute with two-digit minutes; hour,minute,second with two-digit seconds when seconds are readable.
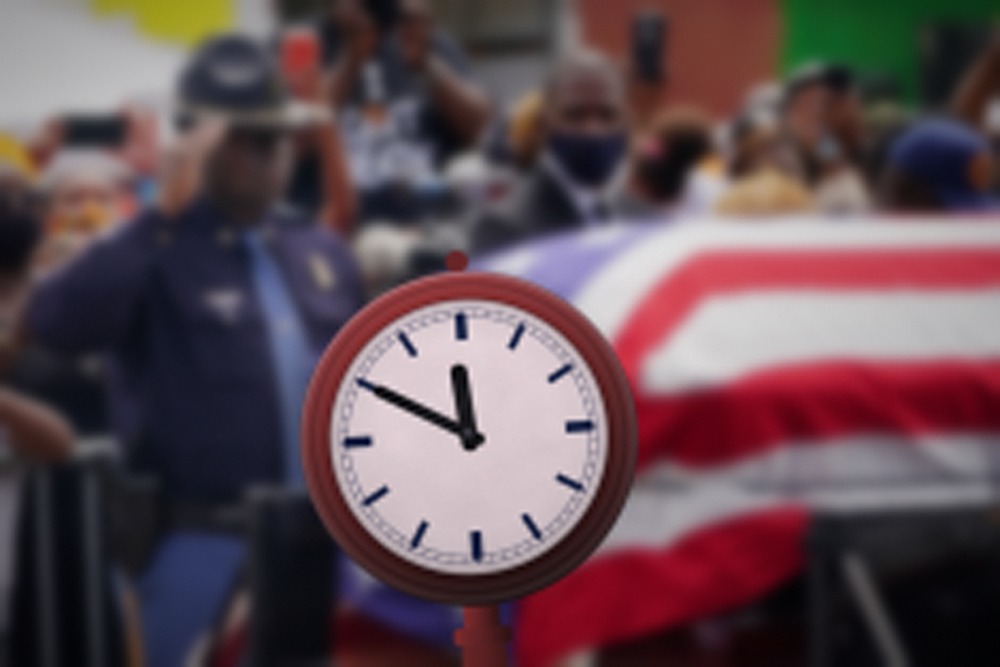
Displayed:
11,50
